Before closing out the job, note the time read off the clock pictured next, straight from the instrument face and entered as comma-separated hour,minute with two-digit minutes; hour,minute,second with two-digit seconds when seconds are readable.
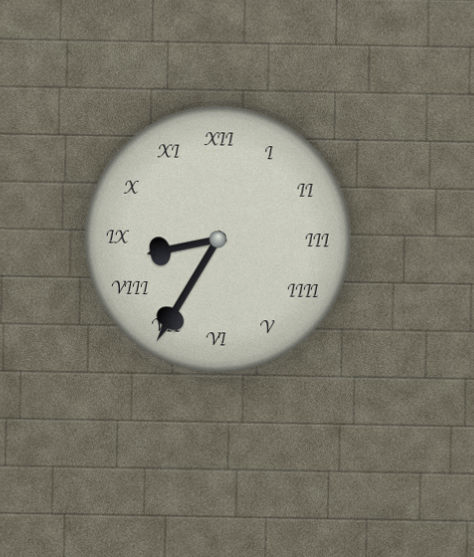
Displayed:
8,35
